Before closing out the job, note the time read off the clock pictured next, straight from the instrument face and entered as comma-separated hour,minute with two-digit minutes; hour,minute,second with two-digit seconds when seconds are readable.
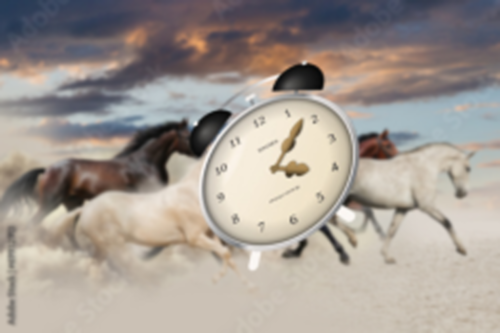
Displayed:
4,08
